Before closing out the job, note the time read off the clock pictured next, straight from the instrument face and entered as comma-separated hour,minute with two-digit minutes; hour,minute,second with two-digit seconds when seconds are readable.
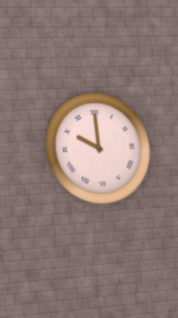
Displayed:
10,00
